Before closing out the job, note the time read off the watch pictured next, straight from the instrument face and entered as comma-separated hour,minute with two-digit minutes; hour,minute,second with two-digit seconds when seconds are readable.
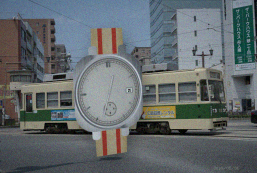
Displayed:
12,33
